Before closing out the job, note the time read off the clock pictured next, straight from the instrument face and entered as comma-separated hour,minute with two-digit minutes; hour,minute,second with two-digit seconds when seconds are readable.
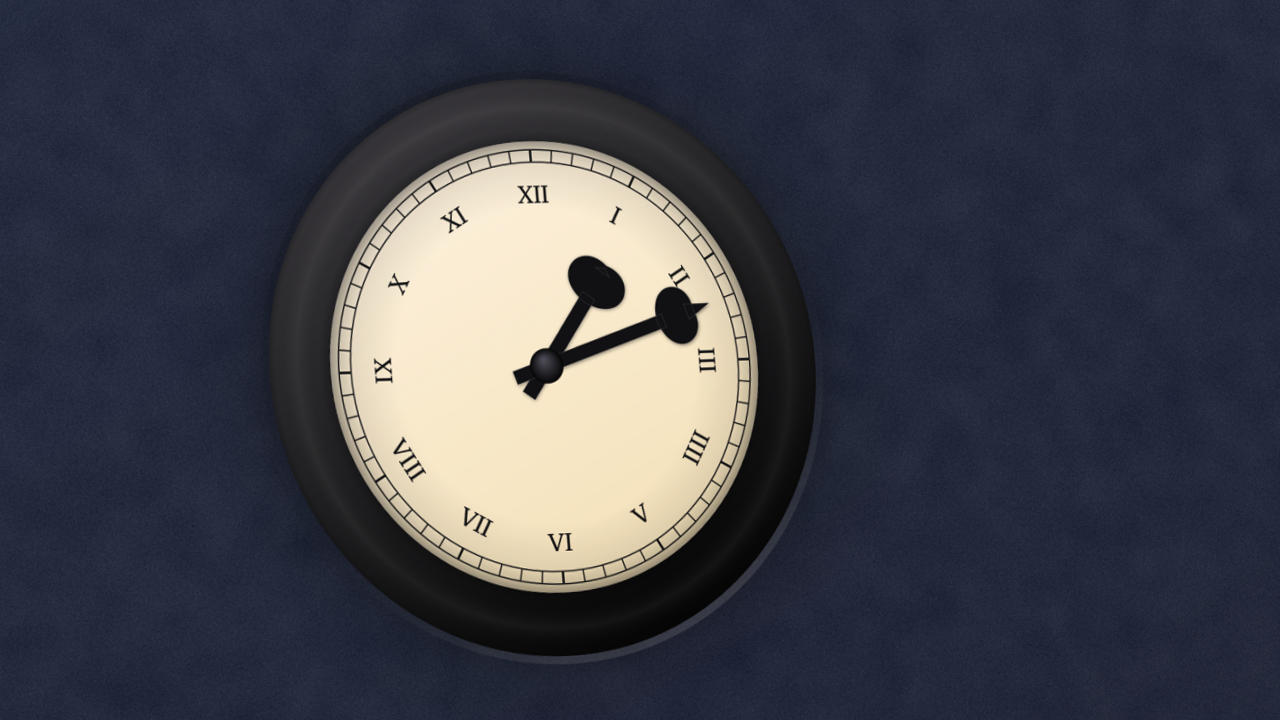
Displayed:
1,12
